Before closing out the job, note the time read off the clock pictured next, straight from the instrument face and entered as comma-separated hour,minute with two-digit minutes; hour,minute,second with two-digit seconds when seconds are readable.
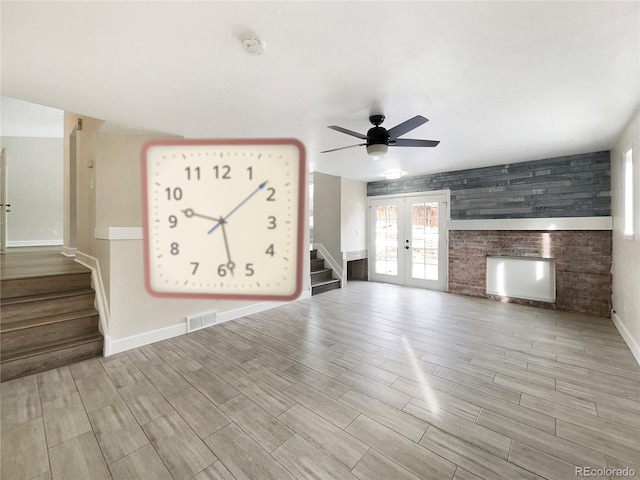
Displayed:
9,28,08
